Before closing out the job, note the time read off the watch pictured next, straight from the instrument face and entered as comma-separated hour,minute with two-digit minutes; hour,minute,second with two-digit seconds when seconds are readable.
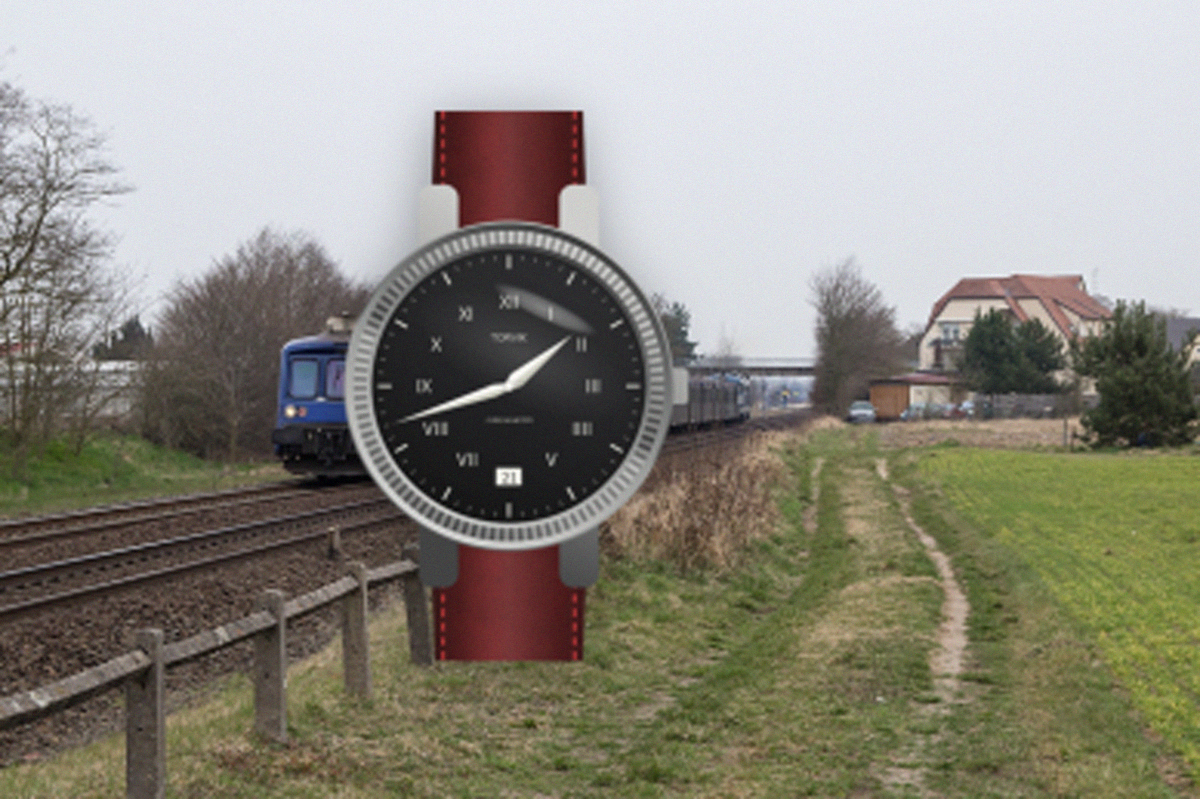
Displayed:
1,42
